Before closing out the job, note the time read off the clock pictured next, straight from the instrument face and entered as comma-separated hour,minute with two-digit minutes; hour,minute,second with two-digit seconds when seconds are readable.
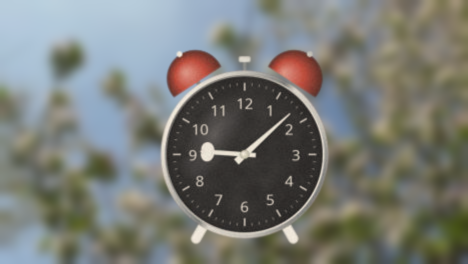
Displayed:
9,08
